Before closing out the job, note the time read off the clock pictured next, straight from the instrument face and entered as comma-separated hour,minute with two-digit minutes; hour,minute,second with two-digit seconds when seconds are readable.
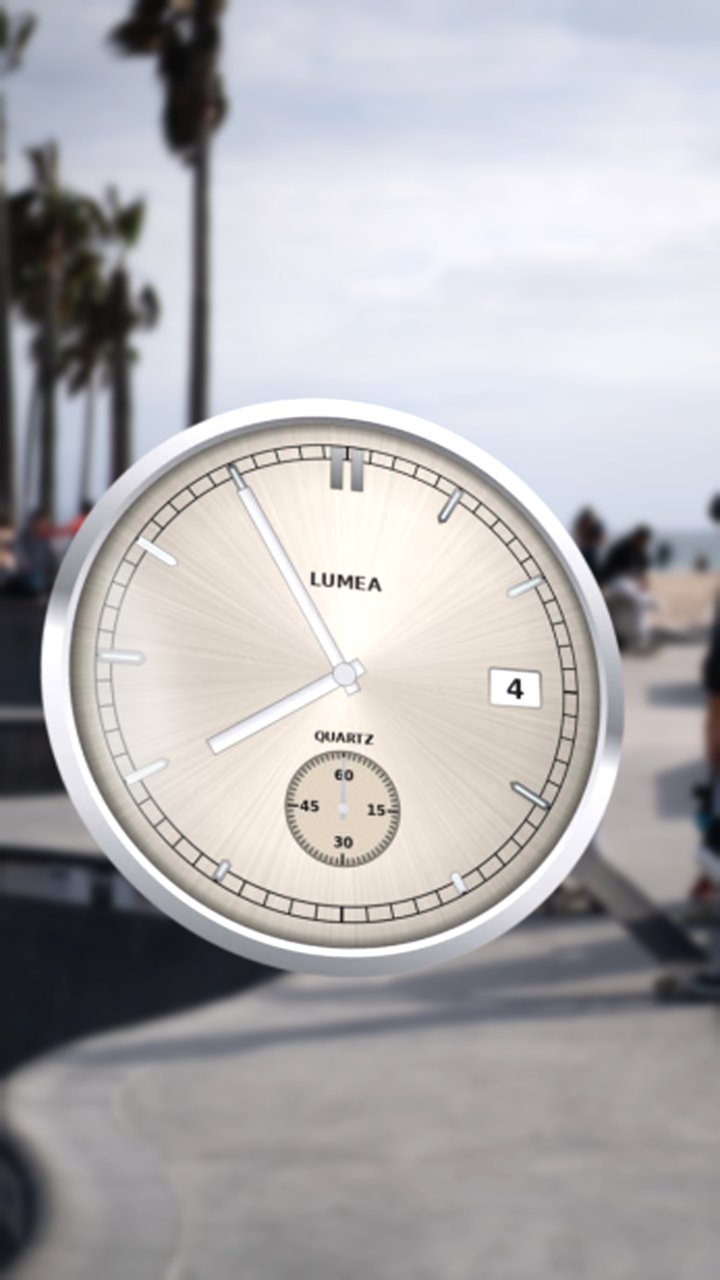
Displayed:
7,55
